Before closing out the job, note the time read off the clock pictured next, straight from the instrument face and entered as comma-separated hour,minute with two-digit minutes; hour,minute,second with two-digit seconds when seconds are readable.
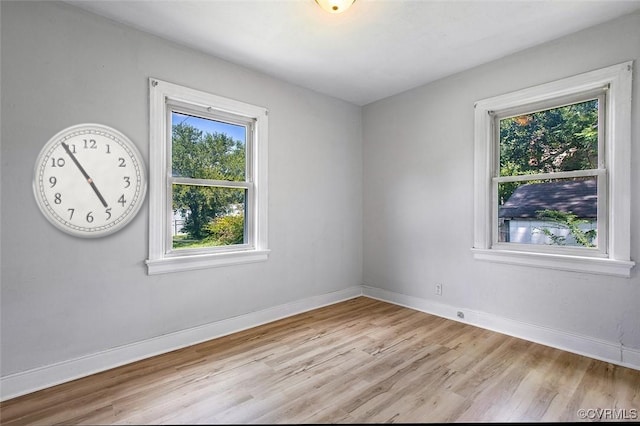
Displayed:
4,54
